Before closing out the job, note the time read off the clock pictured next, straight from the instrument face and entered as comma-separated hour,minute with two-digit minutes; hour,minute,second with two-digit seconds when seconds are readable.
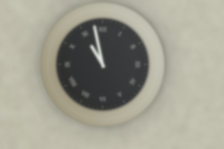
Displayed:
10,58
